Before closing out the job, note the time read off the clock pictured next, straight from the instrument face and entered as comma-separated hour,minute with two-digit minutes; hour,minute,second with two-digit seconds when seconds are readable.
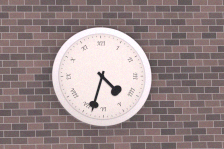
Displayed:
4,33
